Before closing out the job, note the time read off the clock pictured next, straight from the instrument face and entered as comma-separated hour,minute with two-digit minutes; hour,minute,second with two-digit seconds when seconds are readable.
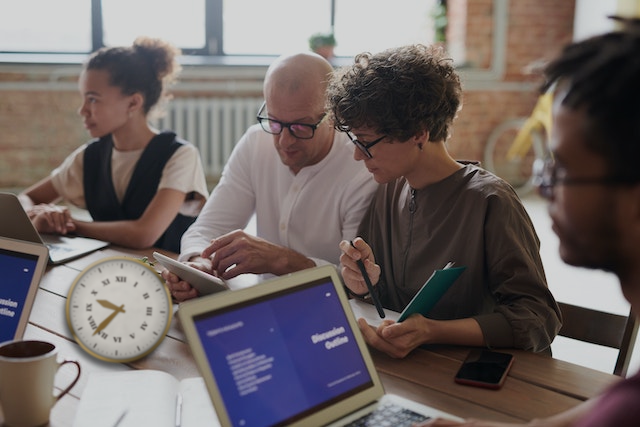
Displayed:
9,37
